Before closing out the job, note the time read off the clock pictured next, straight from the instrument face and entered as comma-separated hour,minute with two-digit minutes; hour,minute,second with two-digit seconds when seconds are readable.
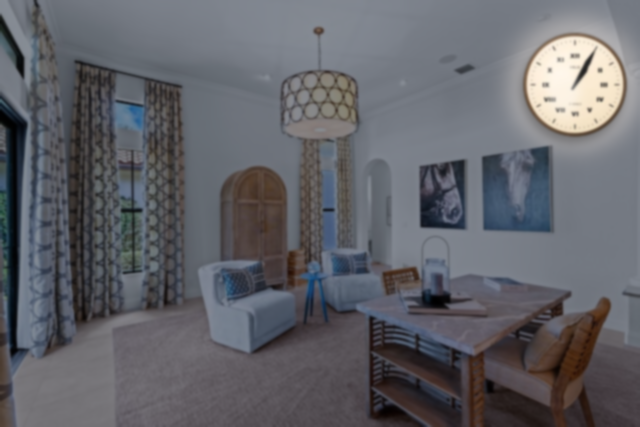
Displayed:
1,05
